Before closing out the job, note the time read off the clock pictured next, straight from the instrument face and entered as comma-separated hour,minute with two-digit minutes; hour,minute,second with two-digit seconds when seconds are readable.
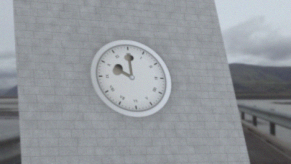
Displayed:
10,00
